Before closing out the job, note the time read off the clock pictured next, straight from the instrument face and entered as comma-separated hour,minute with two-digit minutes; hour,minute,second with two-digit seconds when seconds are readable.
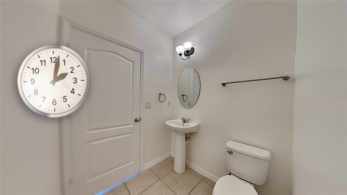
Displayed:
2,02
